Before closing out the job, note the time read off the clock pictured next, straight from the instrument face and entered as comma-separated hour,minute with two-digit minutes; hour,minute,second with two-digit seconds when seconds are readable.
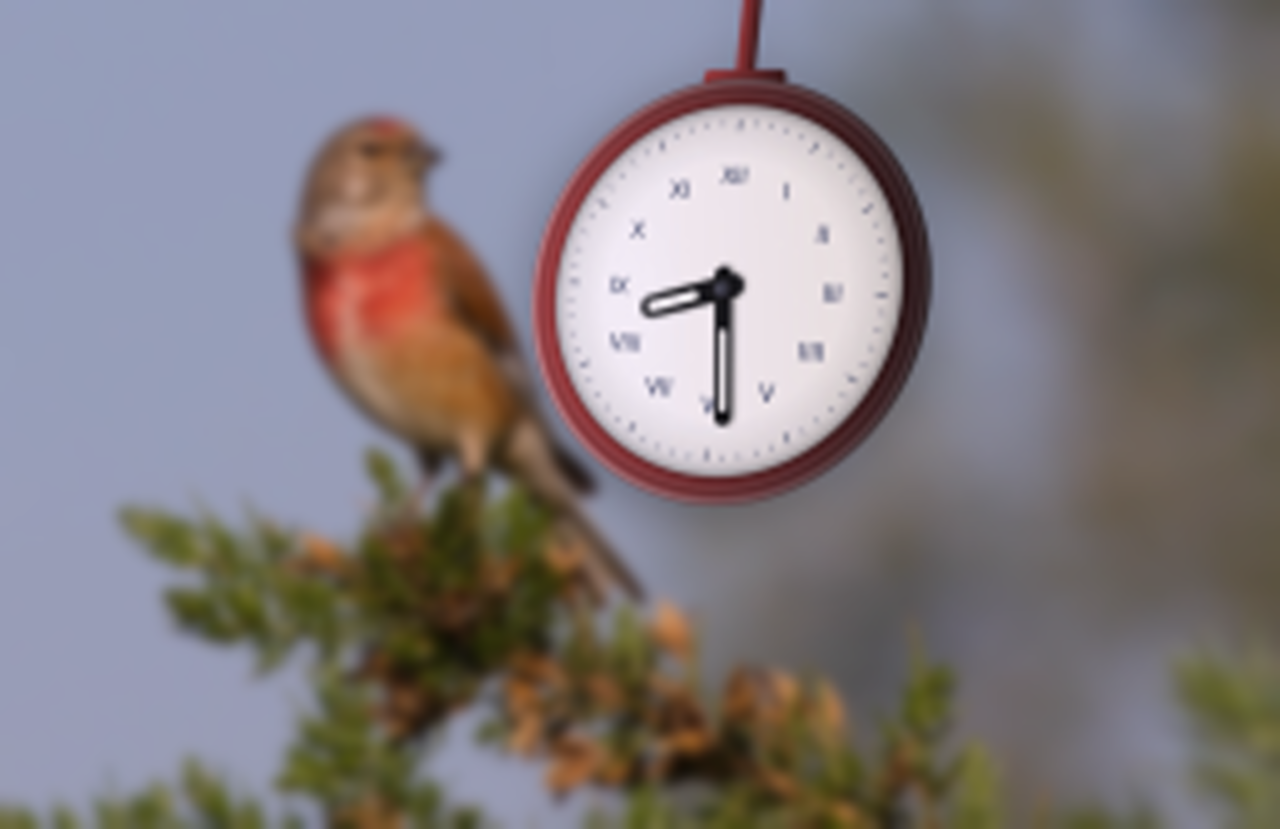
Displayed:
8,29
